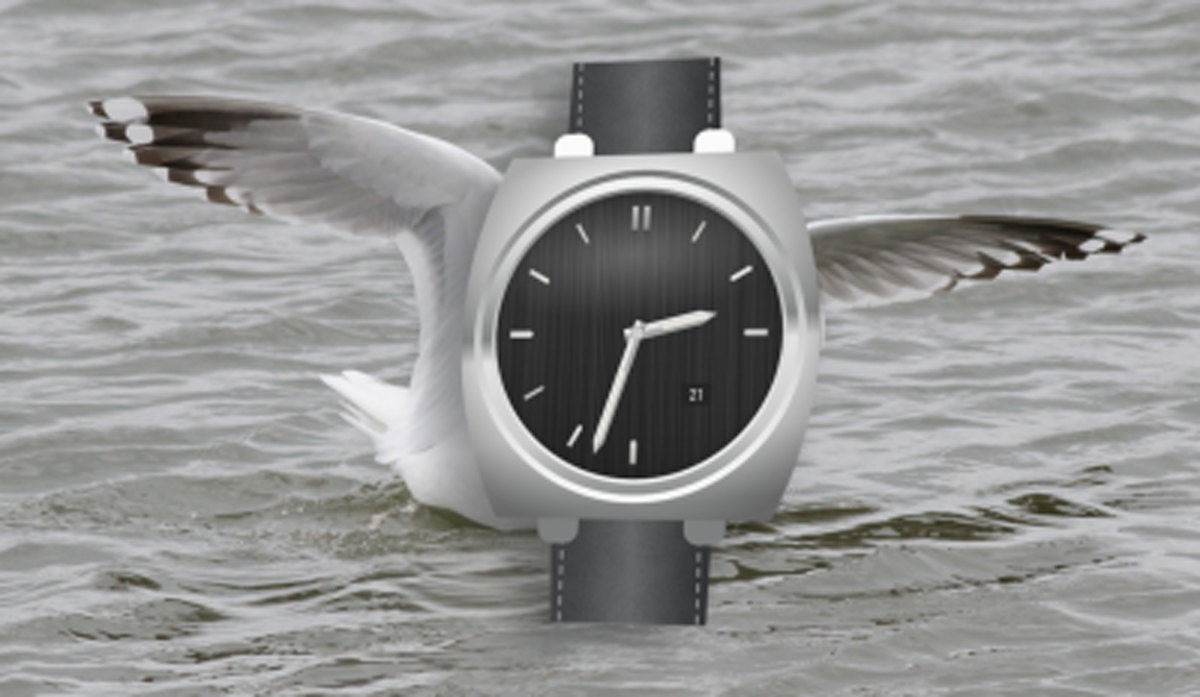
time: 2:33
